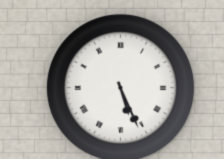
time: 5:26
